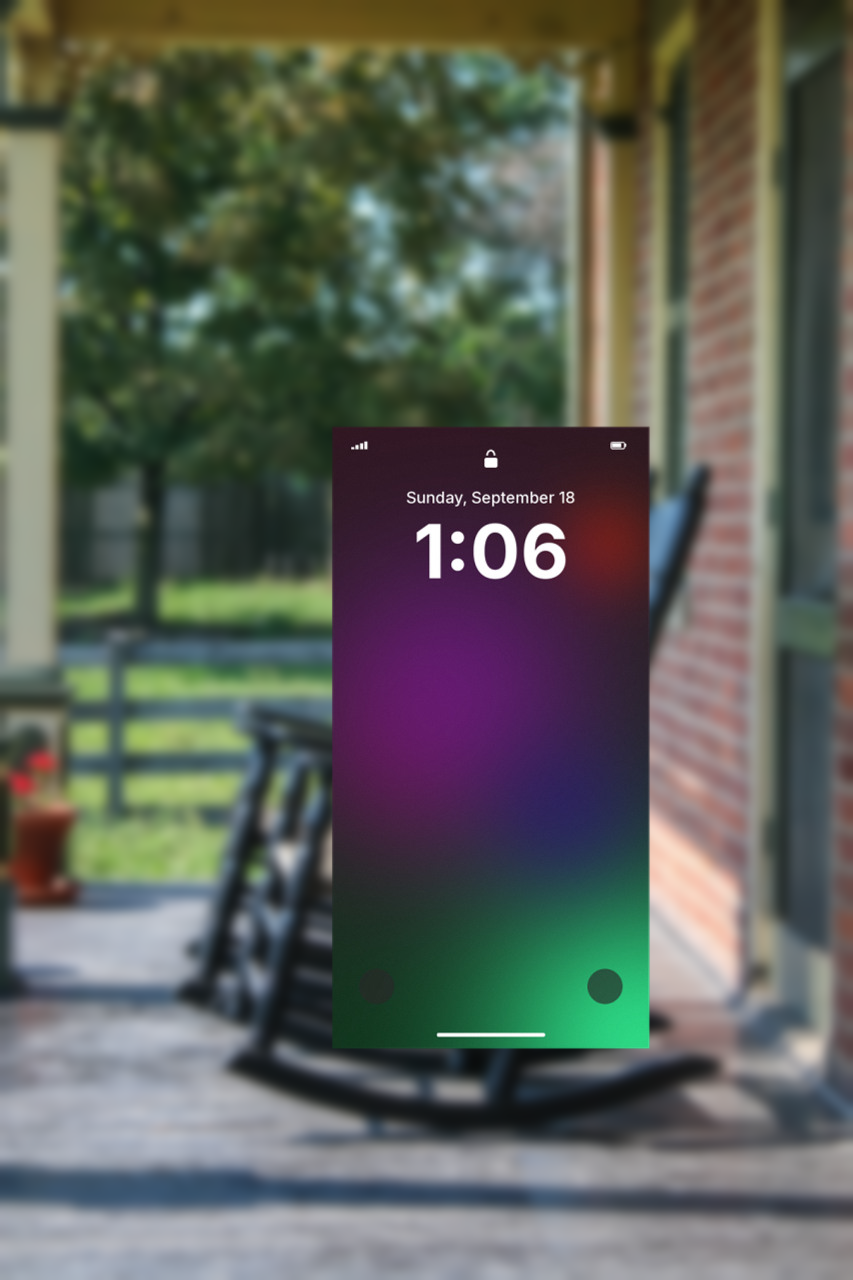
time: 1:06
